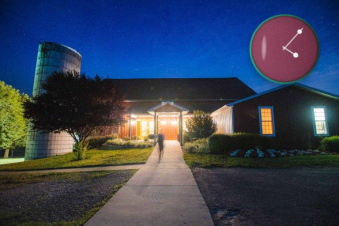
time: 4:07
